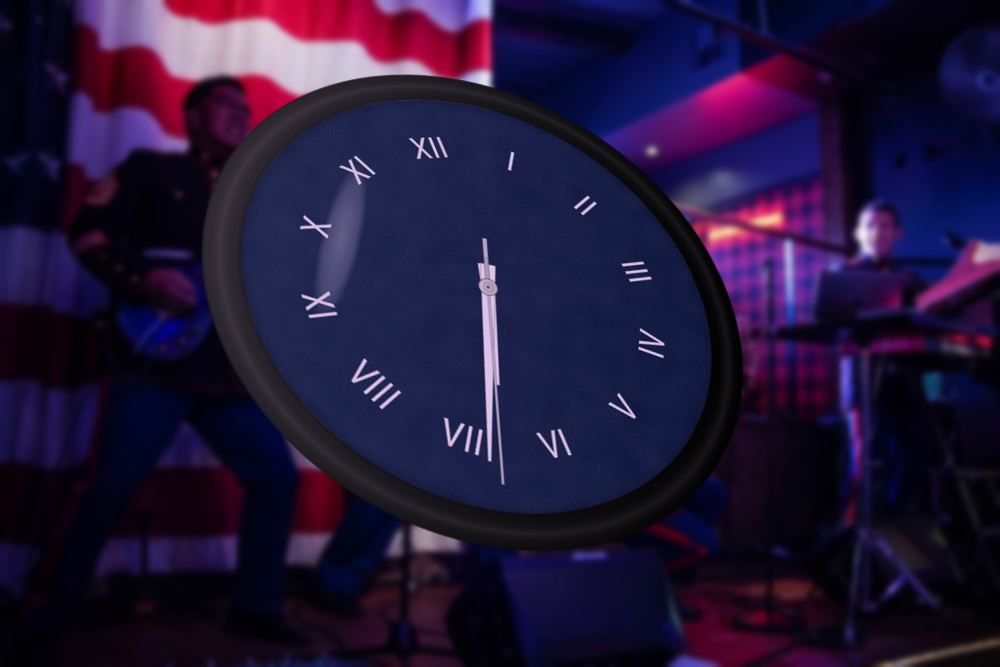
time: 6:33:33
